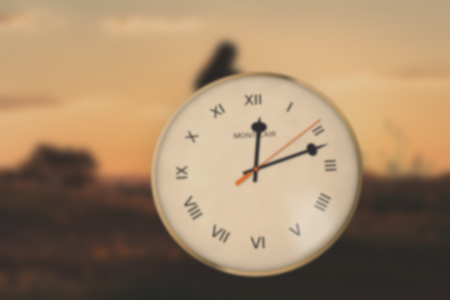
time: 12:12:09
